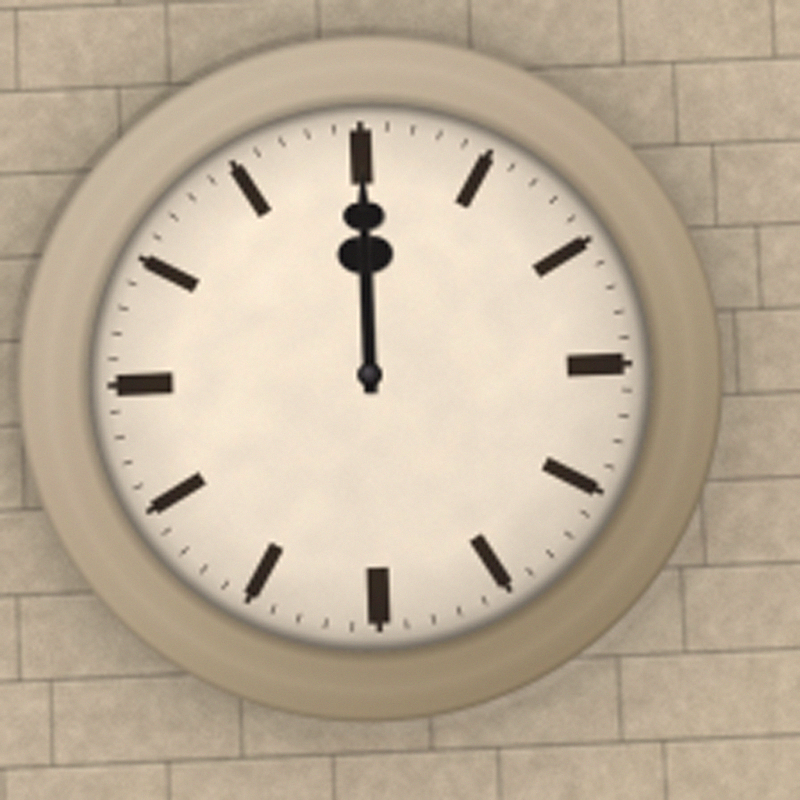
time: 12:00
